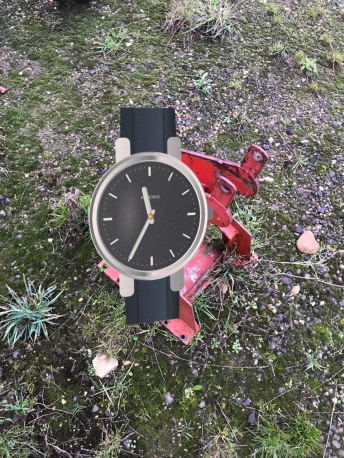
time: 11:35
